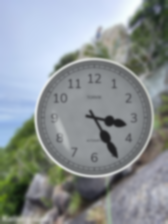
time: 3:25
